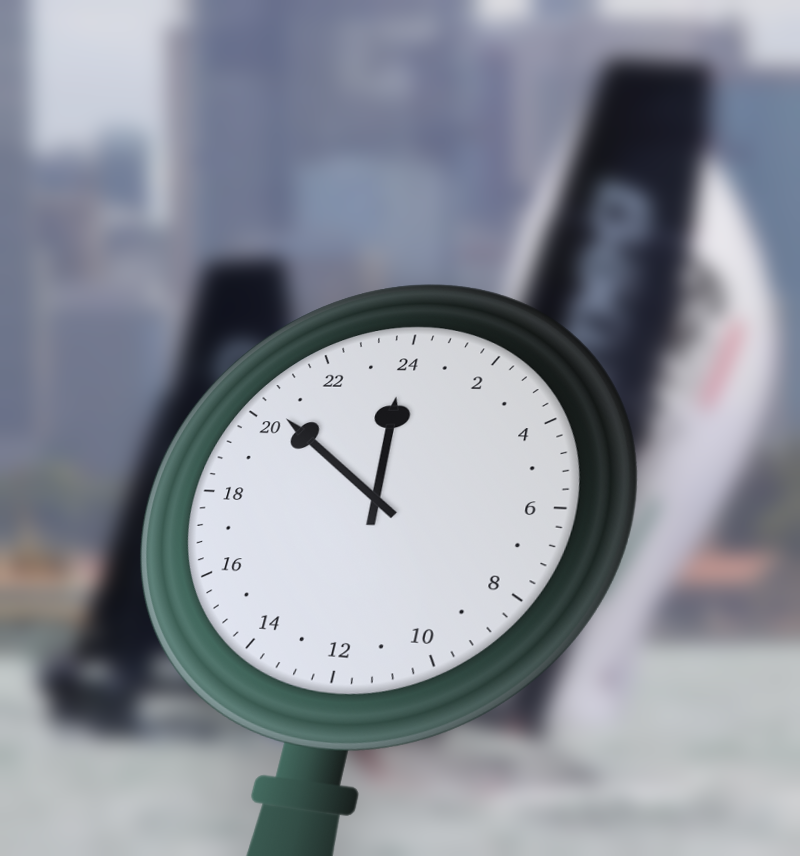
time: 23:51
